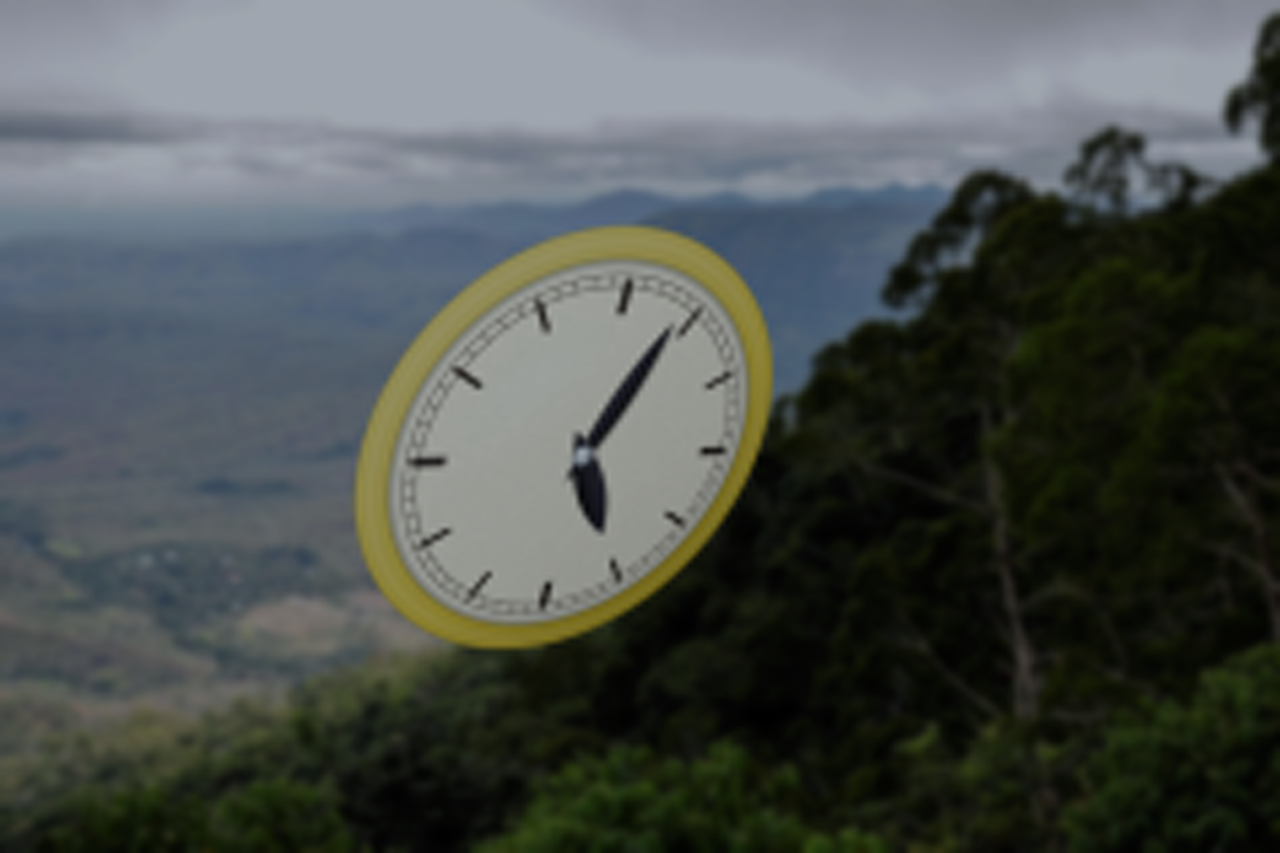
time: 5:04
